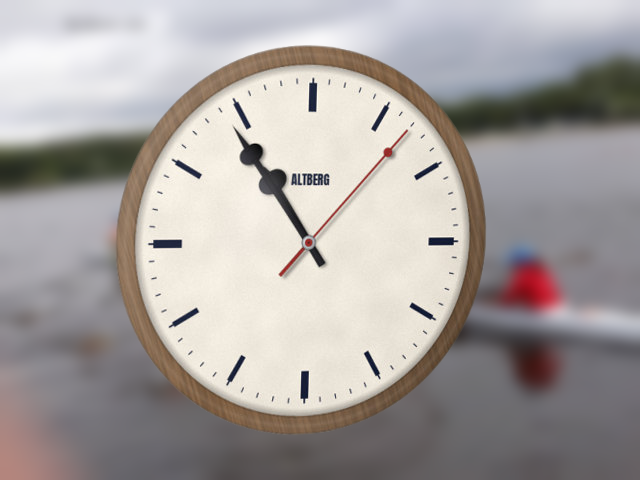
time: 10:54:07
